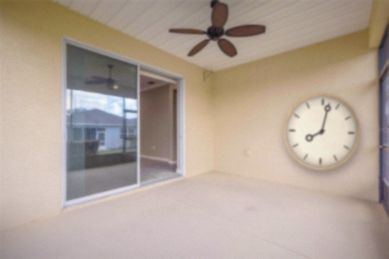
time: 8:02
